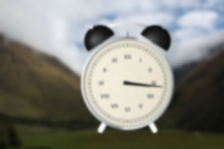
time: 3:16
